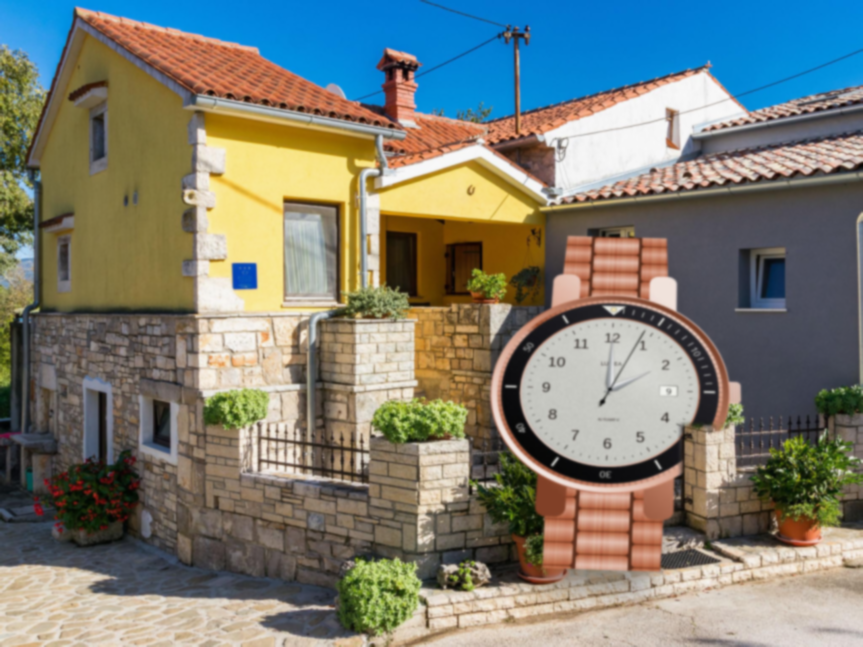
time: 2:00:04
